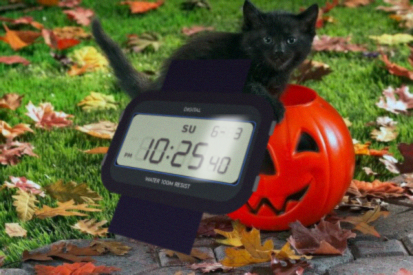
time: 10:25:40
